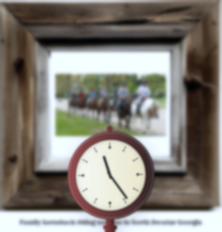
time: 11:24
